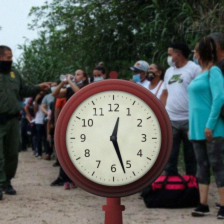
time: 12:27
